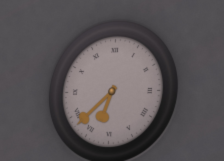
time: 6:38
